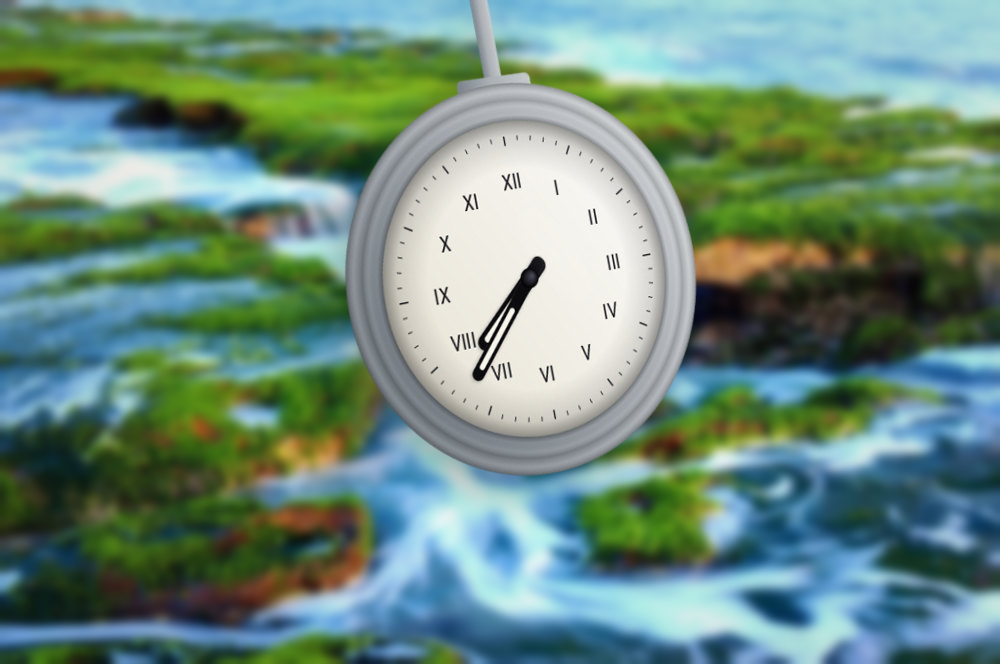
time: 7:37
